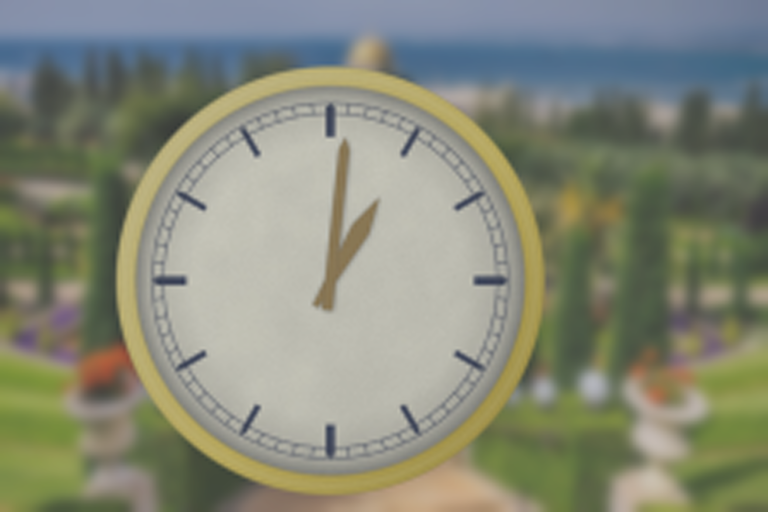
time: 1:01
